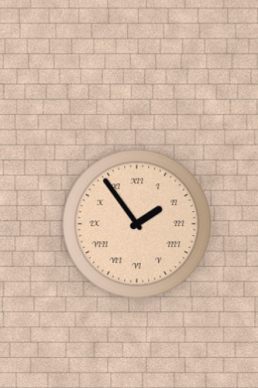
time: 1:54
